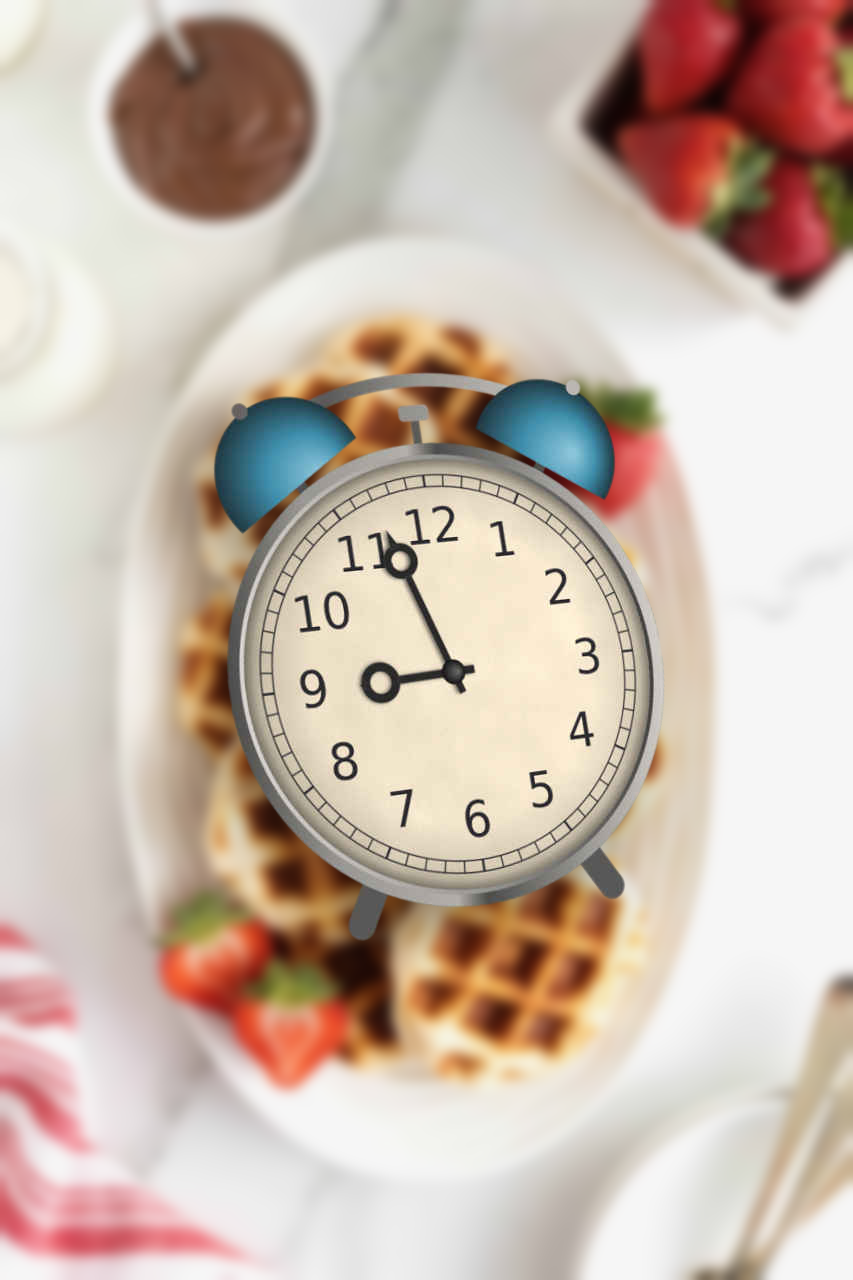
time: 8:57
